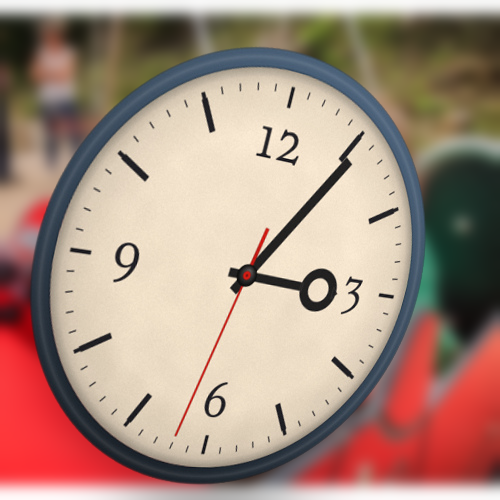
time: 3:05:32
